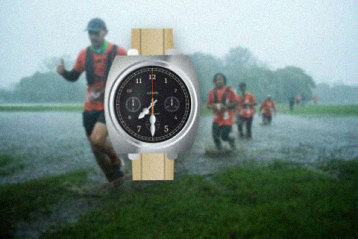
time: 7:30
